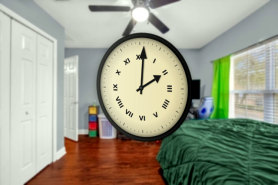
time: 2:01
